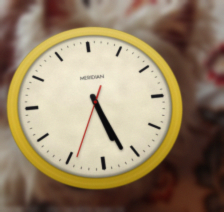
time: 5:26:34
